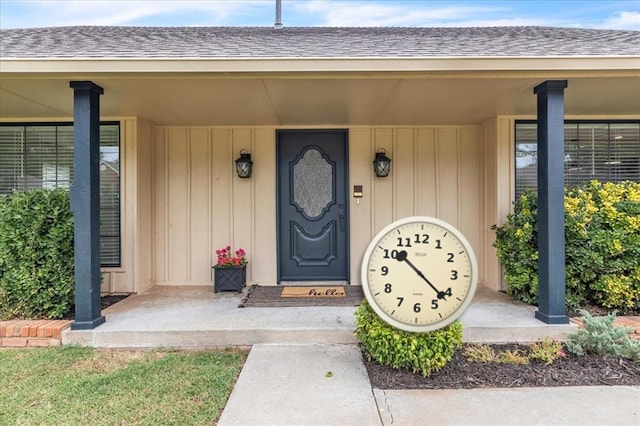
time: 10:22
